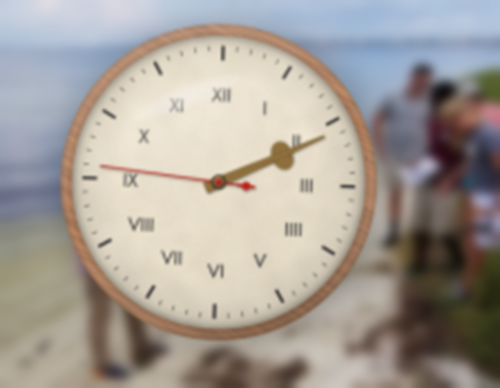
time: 2:10:46
